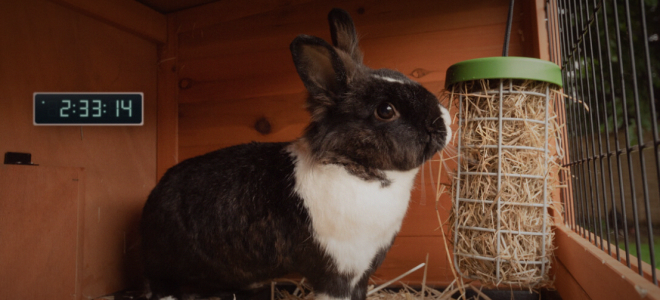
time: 2:33:14
